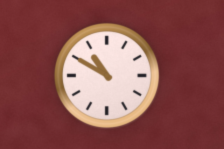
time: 10:50
